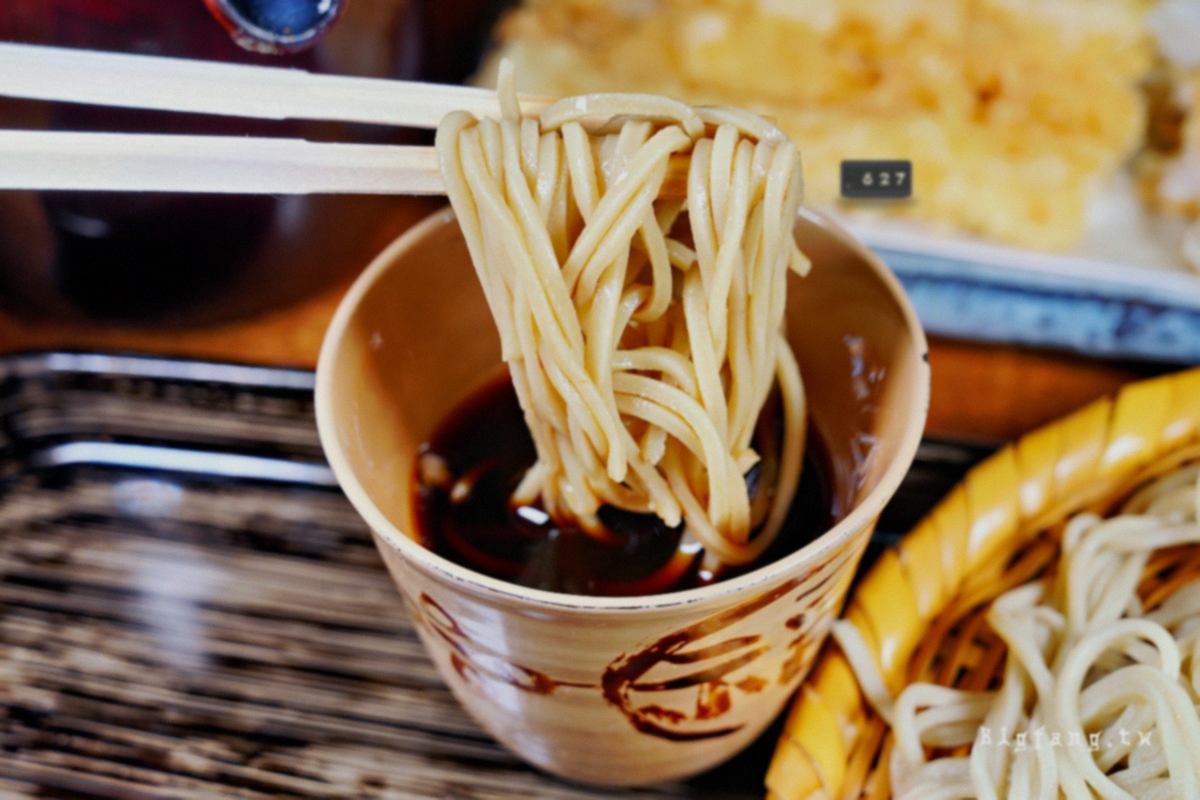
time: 6:27
